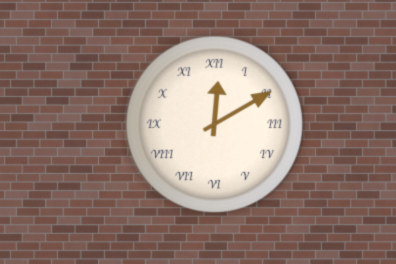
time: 12:10
